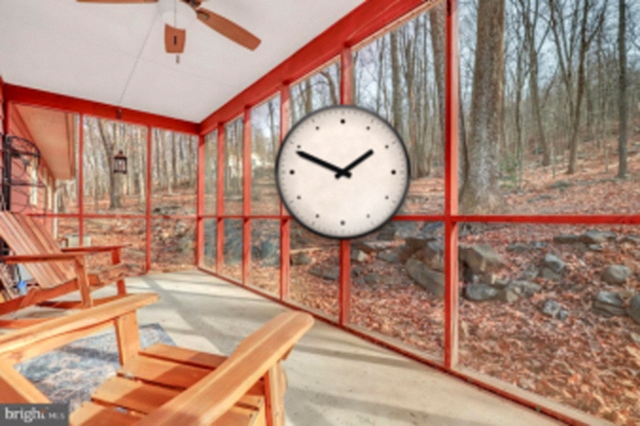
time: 1:49
